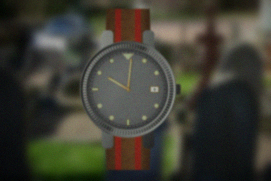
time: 10:01
